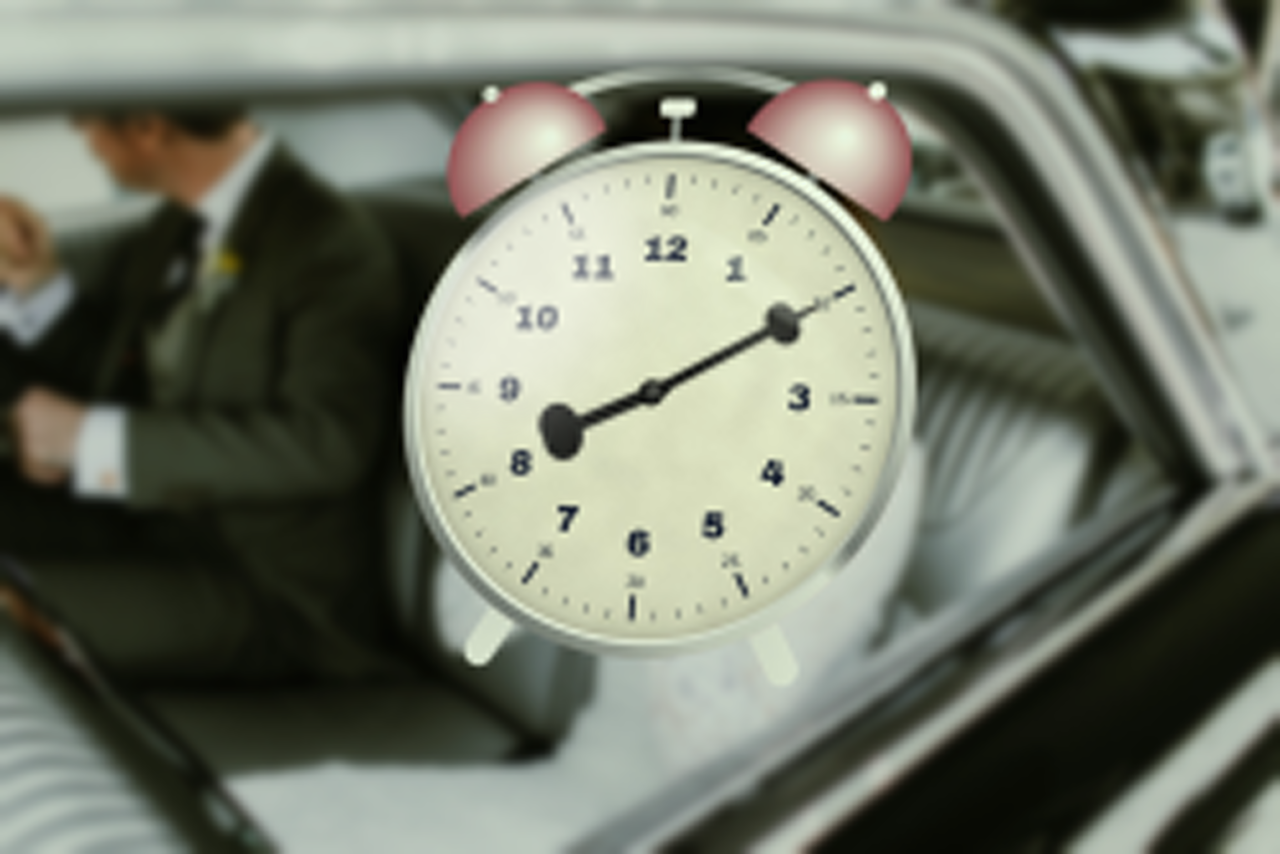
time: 8:10
